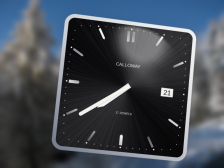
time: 7:39
